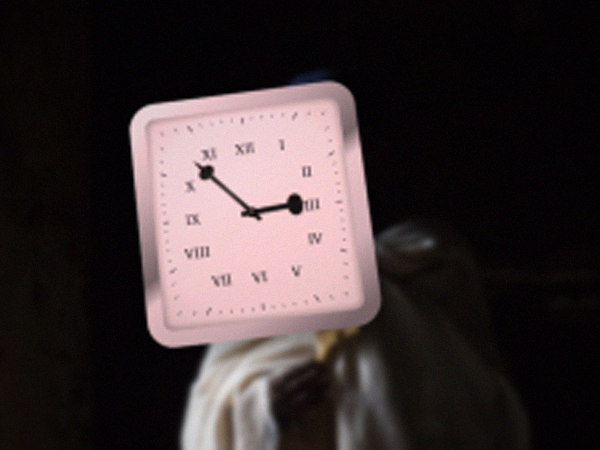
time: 2:53
